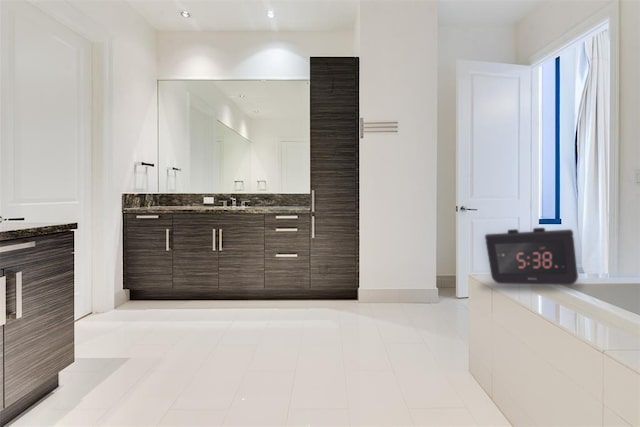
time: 5:38
